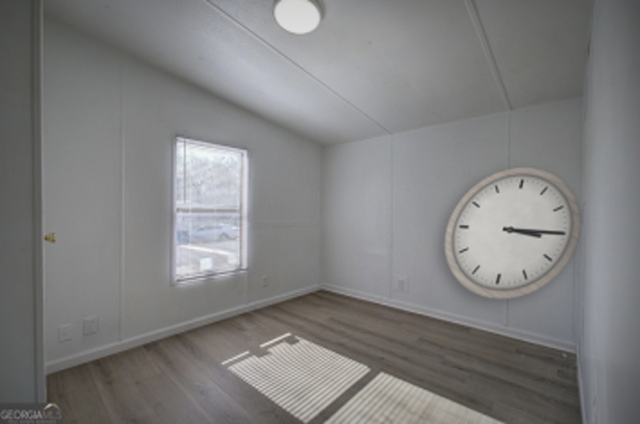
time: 3:15
